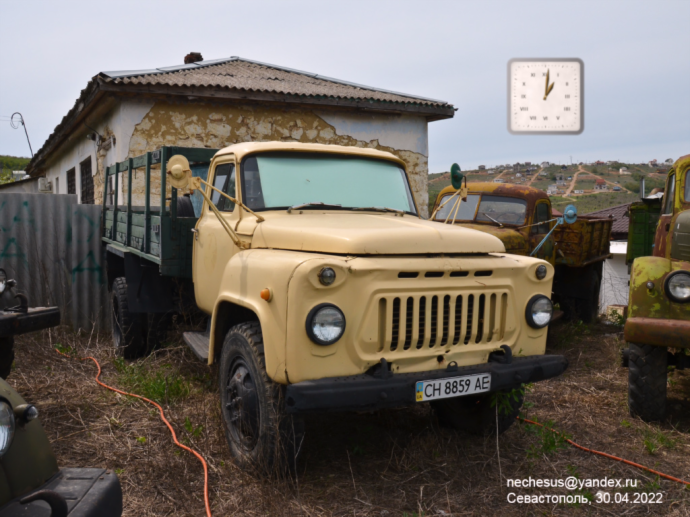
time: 1:01
